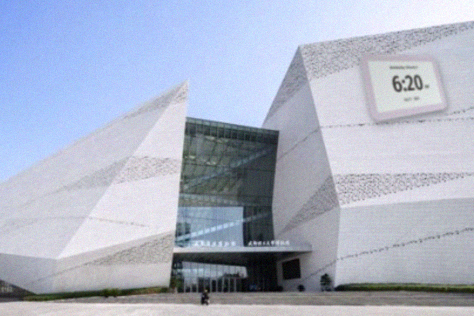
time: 6:20
